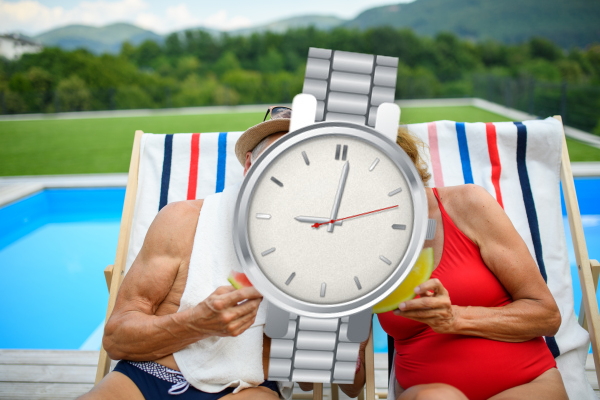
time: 9:01:12
